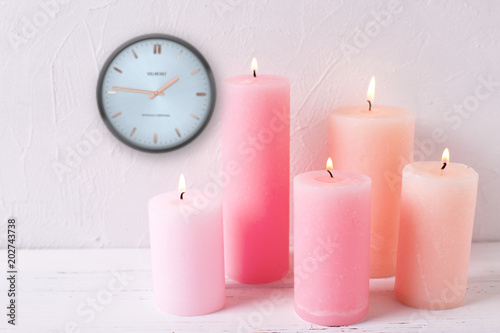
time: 1:46
